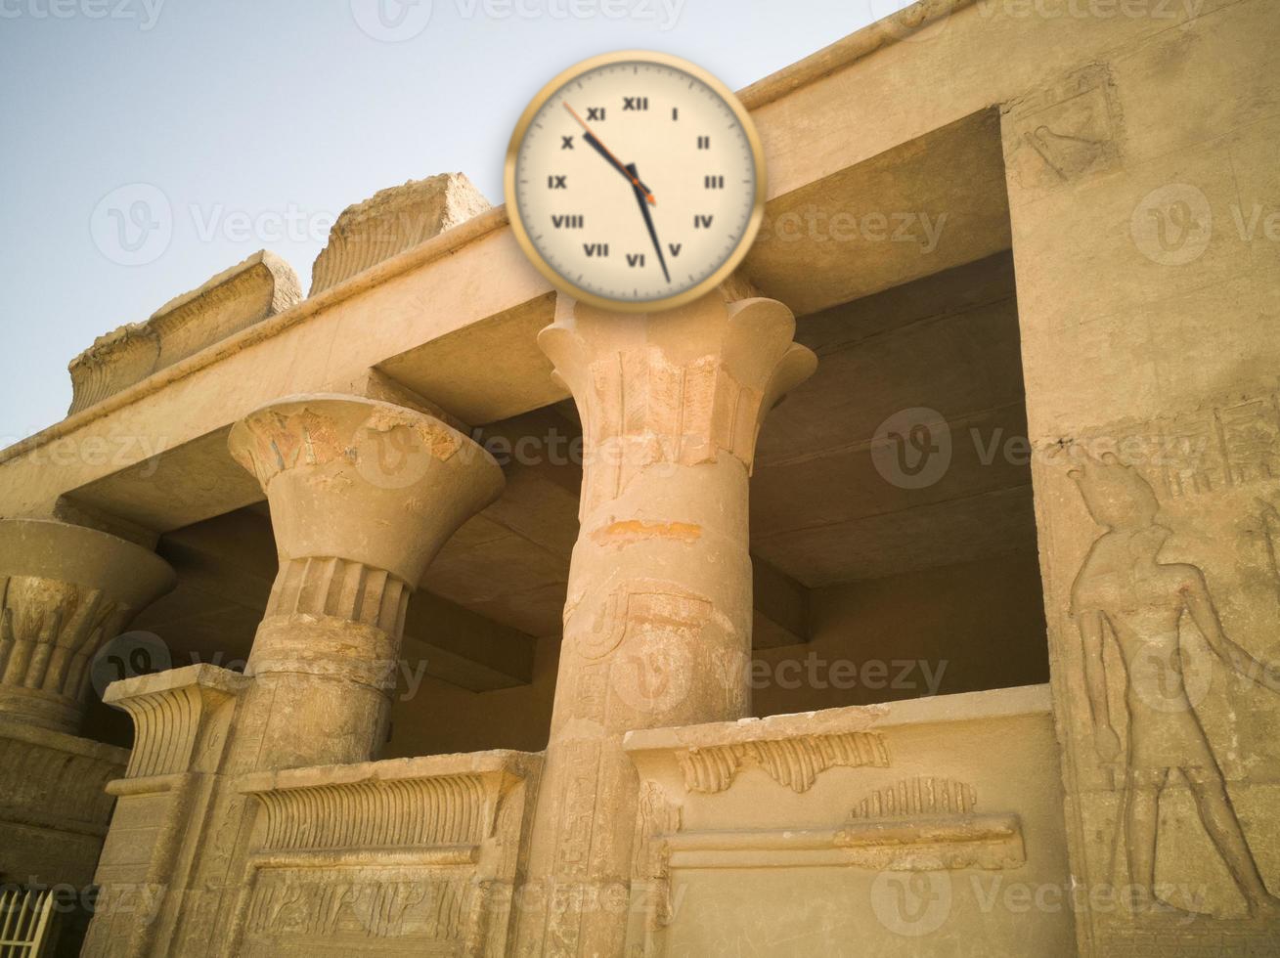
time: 10:26:53
